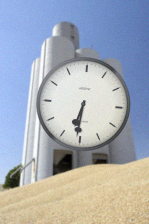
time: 6:31
